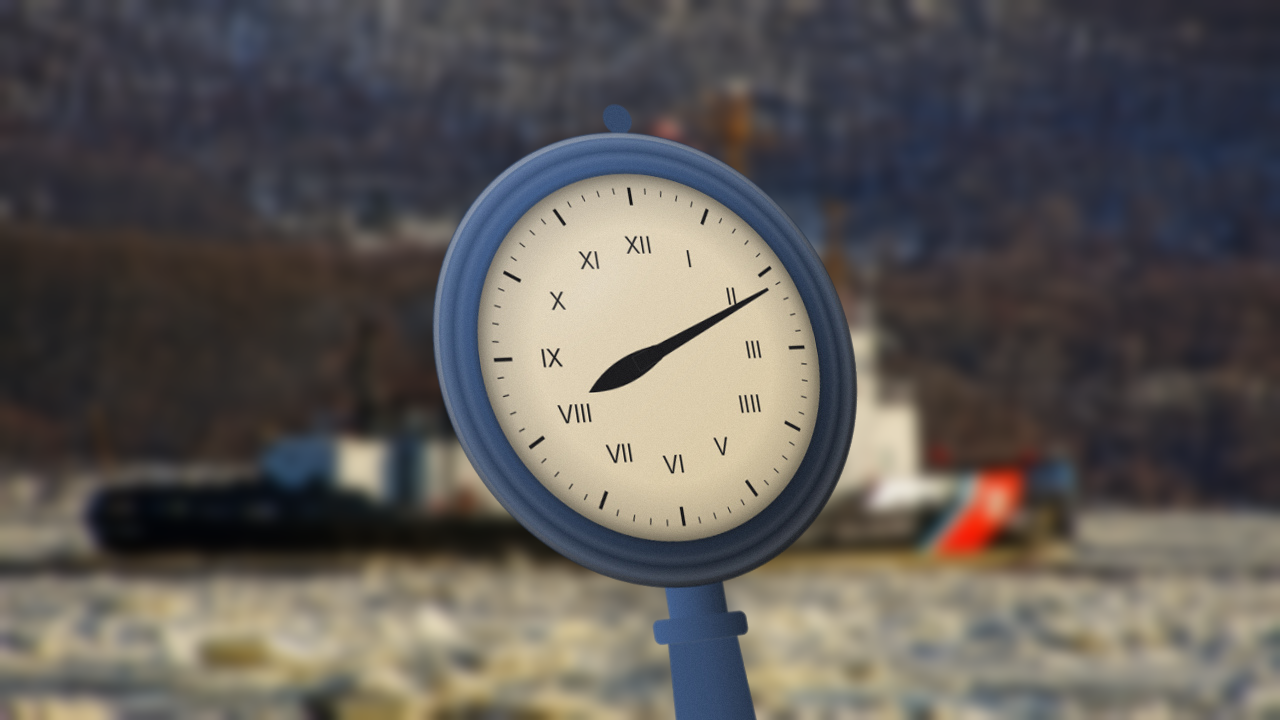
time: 8:11
